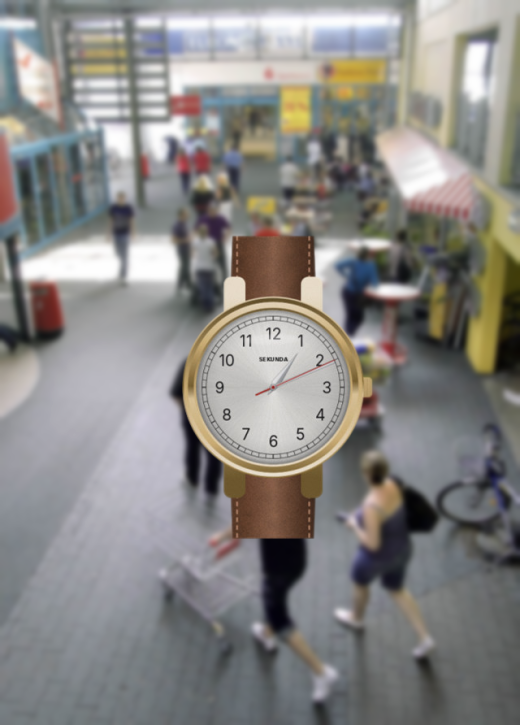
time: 1:11:11
